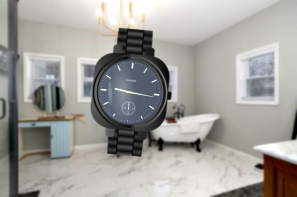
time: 9:16
